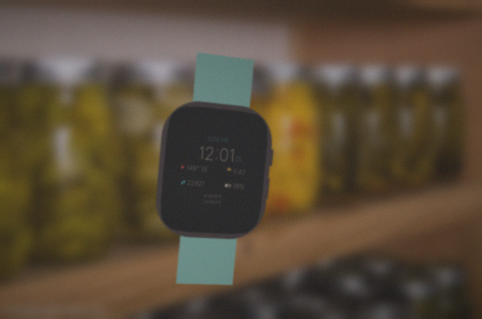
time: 12:01
